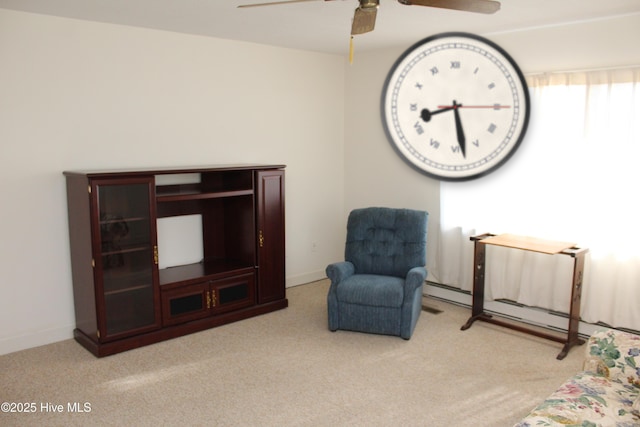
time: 8:28:15
